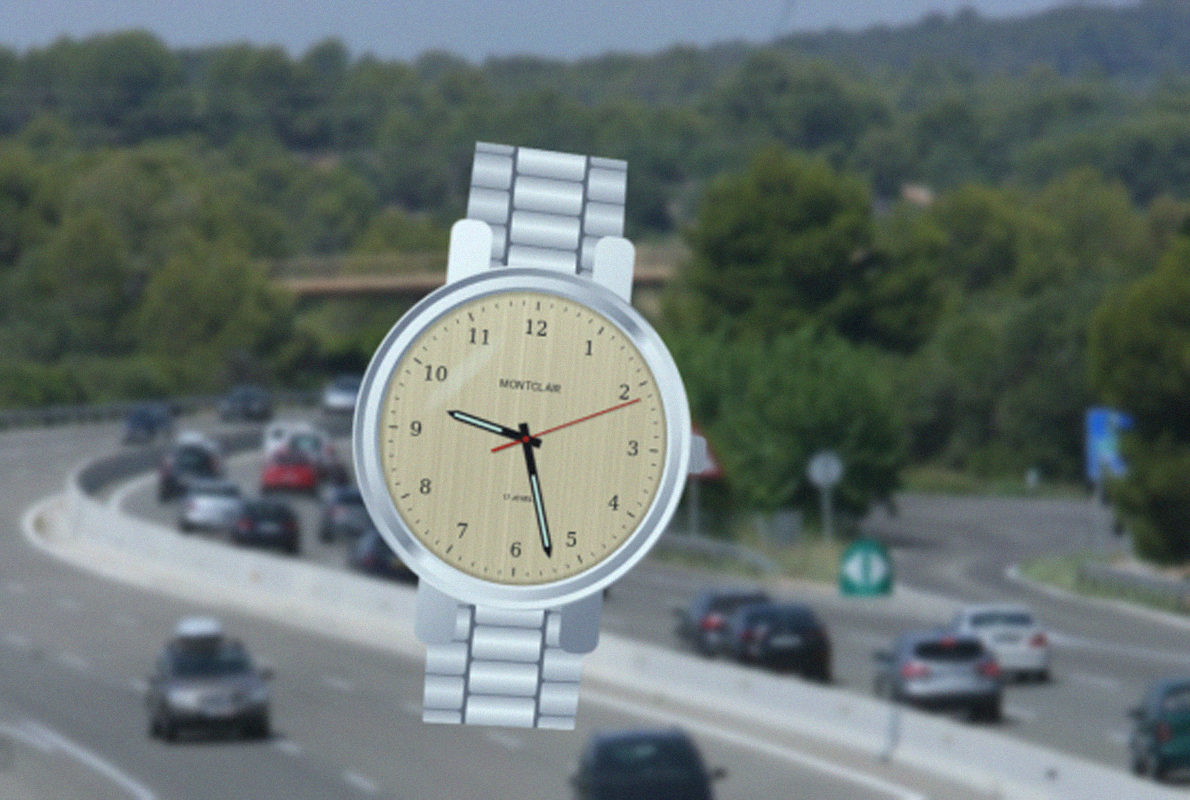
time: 9:27:11
